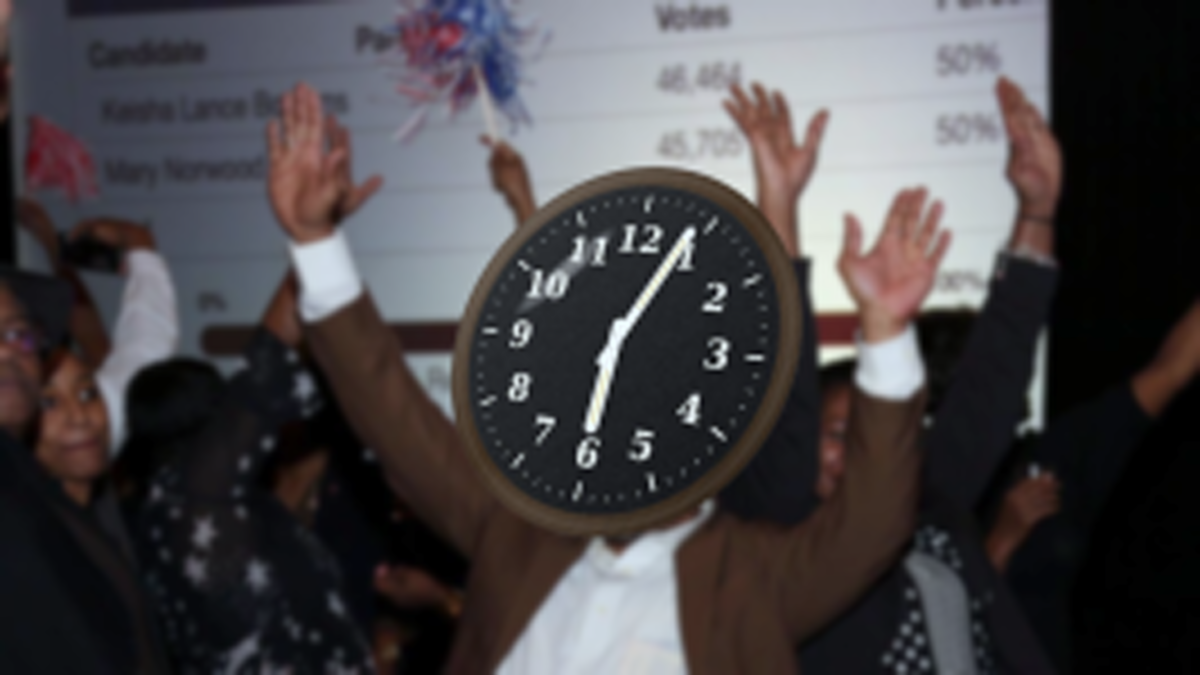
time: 6:04
